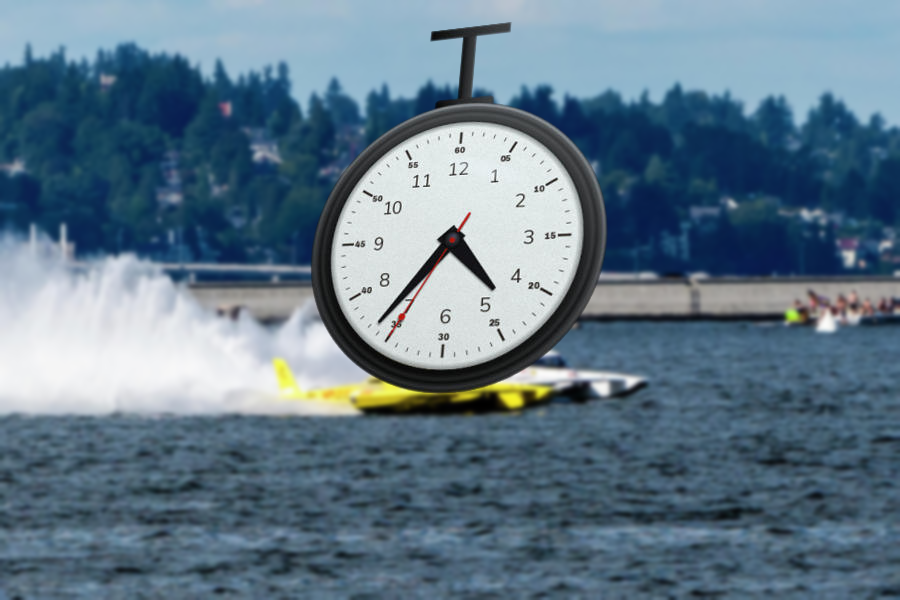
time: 4:36:35
